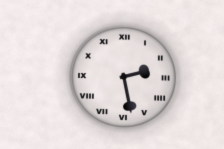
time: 2:28
